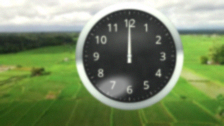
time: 12:00
